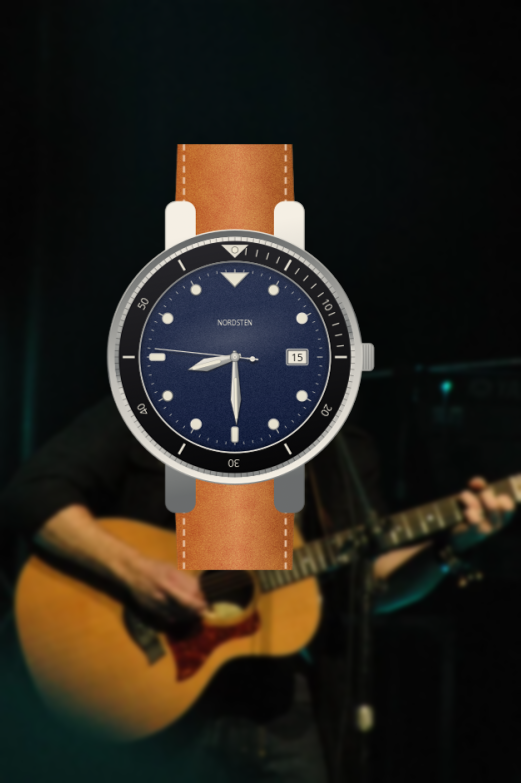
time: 8:29:46
